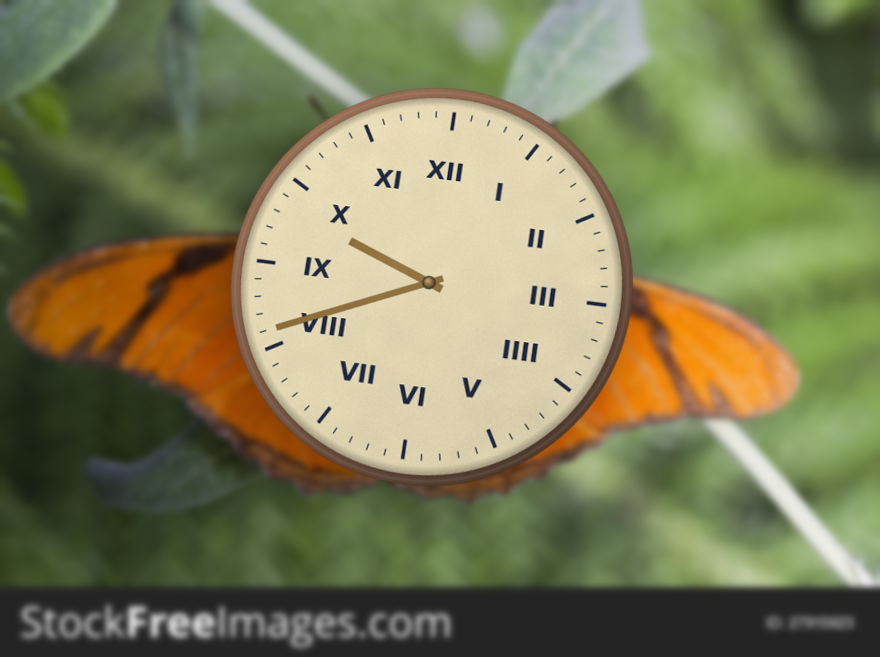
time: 9:41
